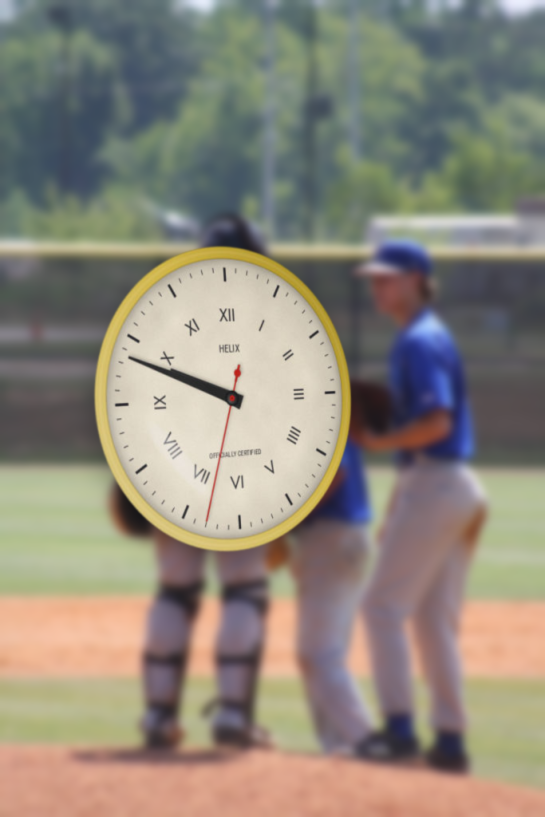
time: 9:48:33
